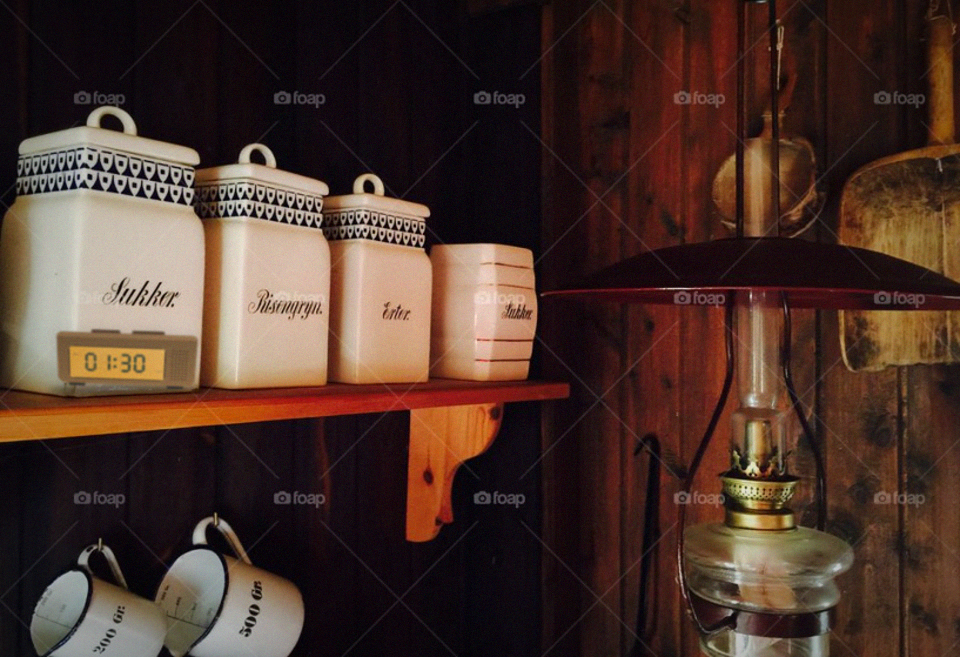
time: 1:30
